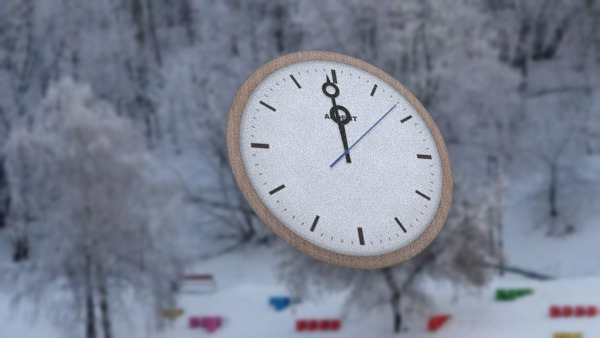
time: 11:59:08
